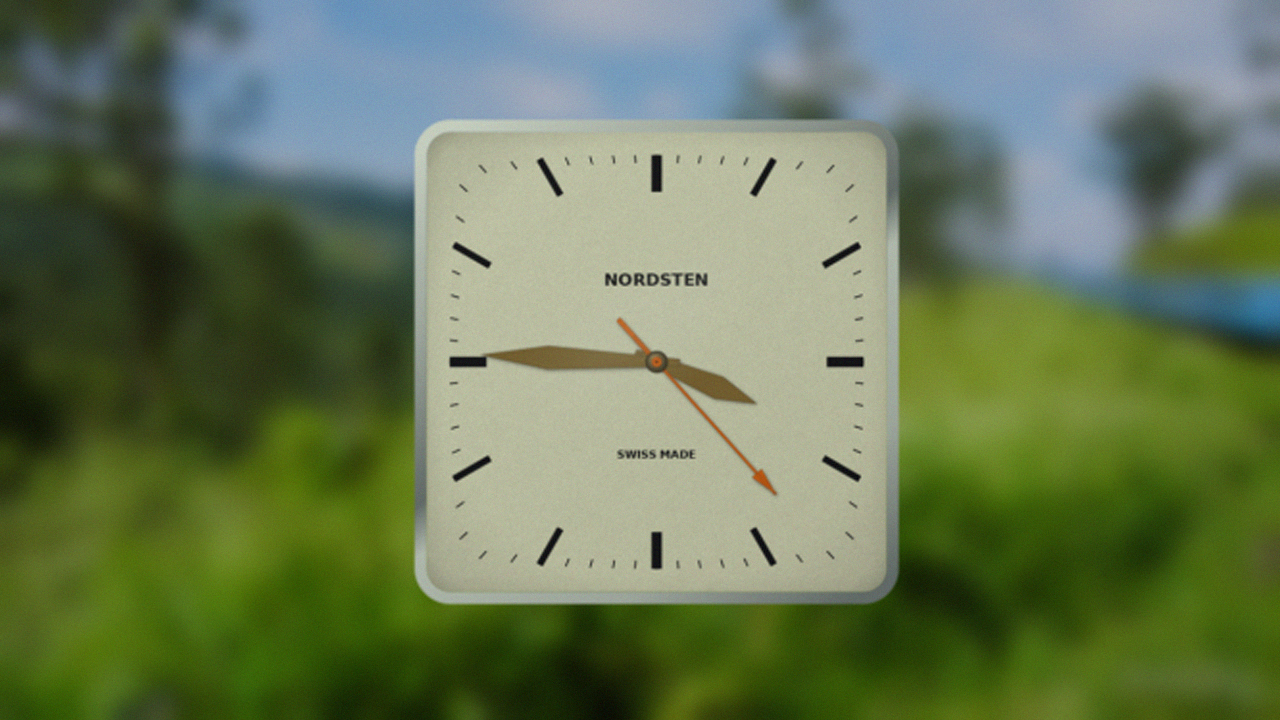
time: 3:45:23
